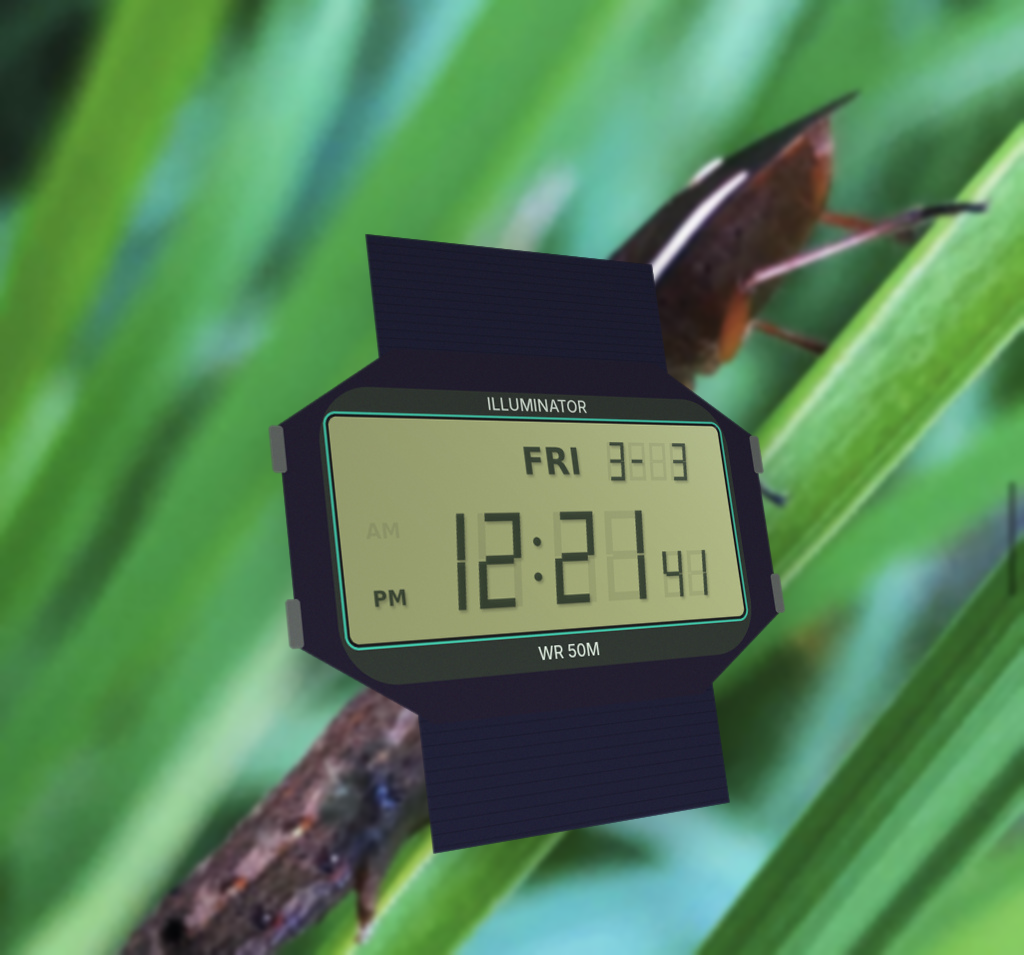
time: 12:21:41
